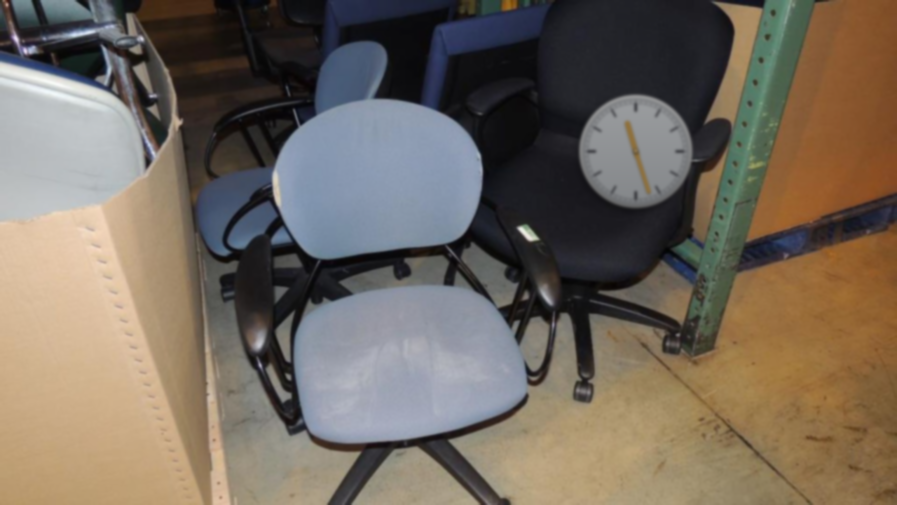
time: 11:27
